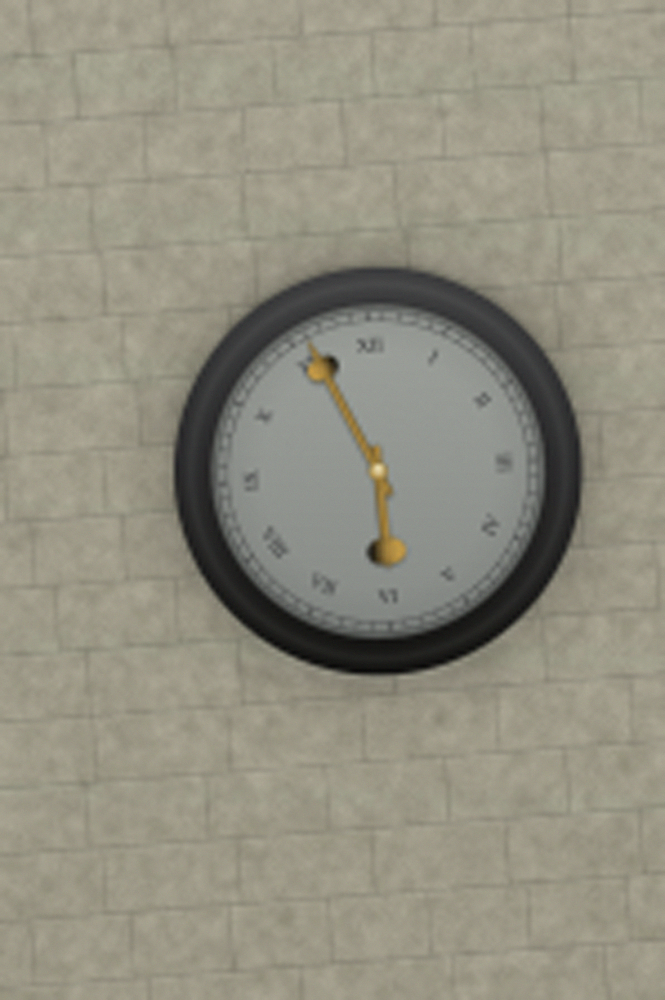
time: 5:56
